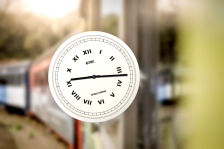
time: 9:17
